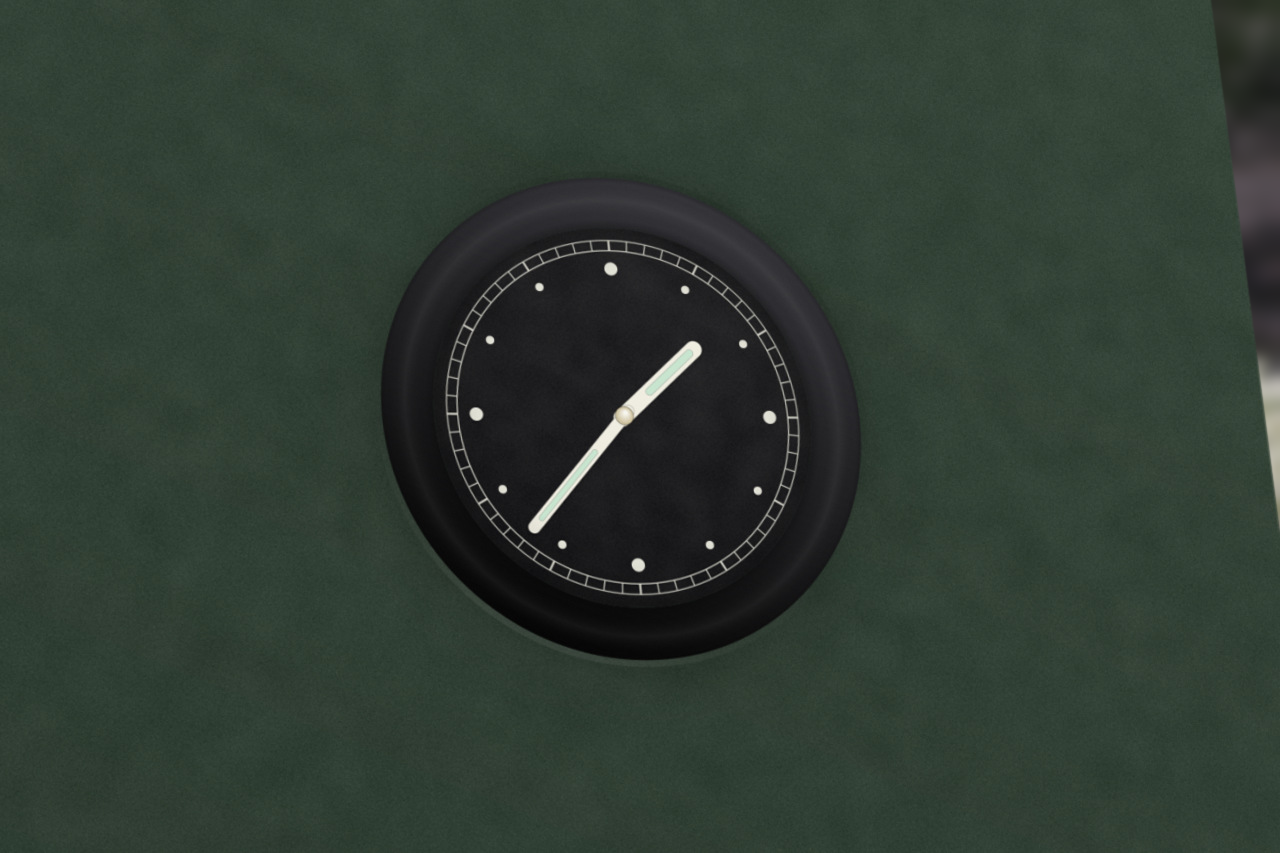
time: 1:37
